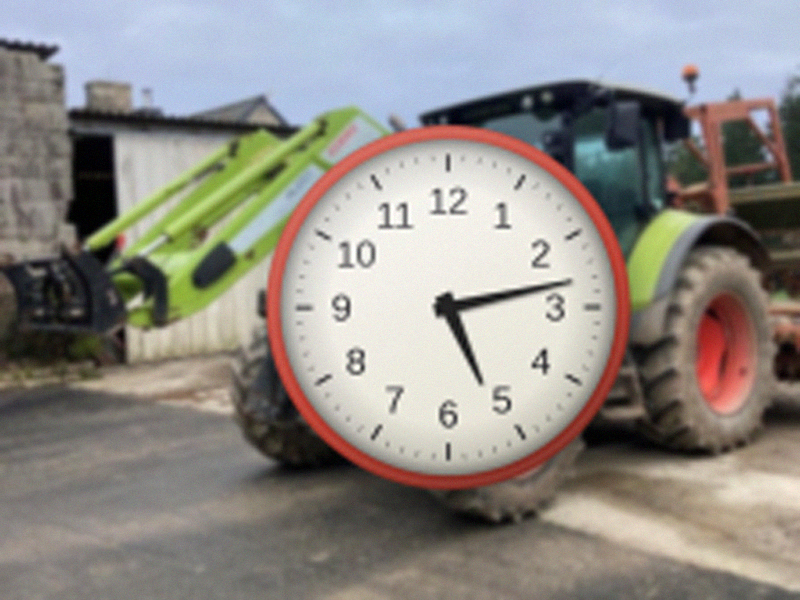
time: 5:13
